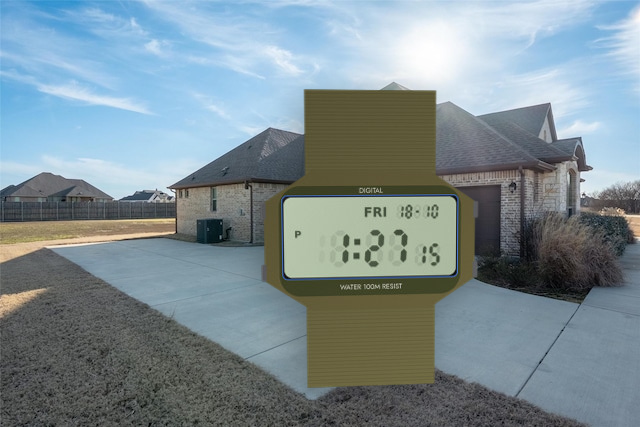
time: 1:27:15
